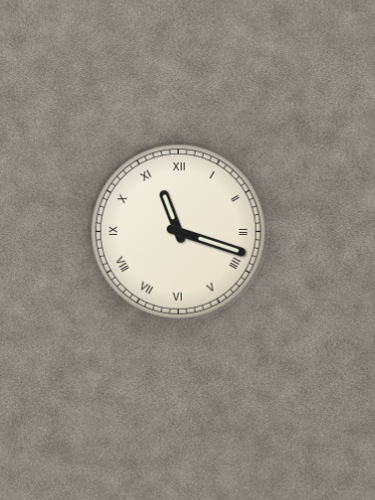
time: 11:18
